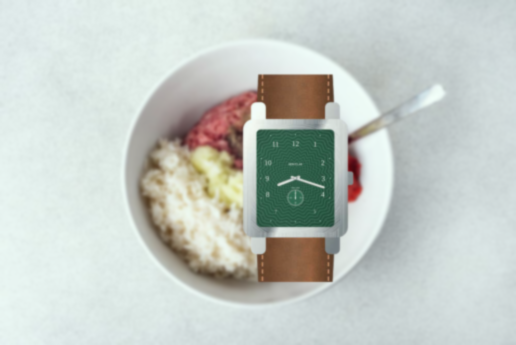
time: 8:18
